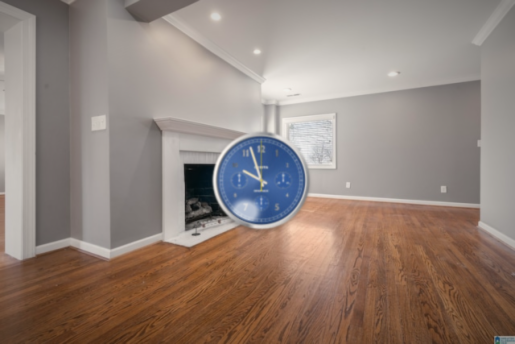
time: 9:57
